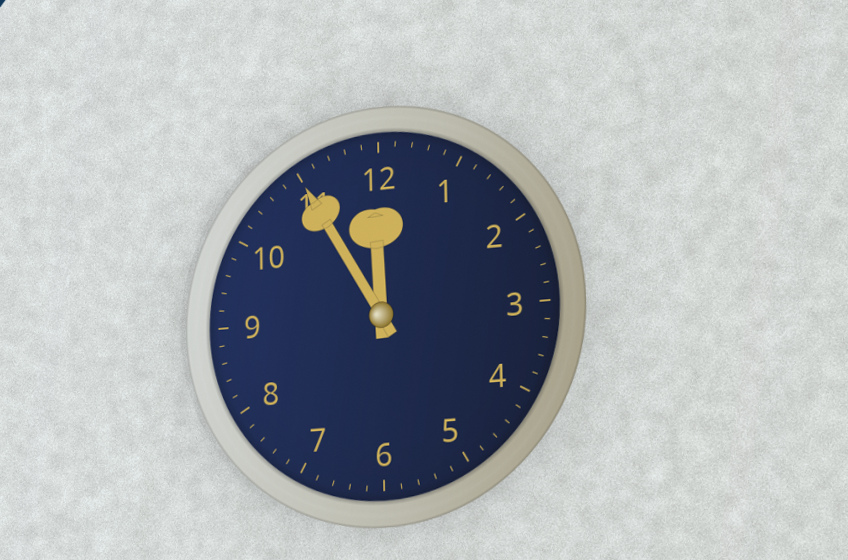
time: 11:55
